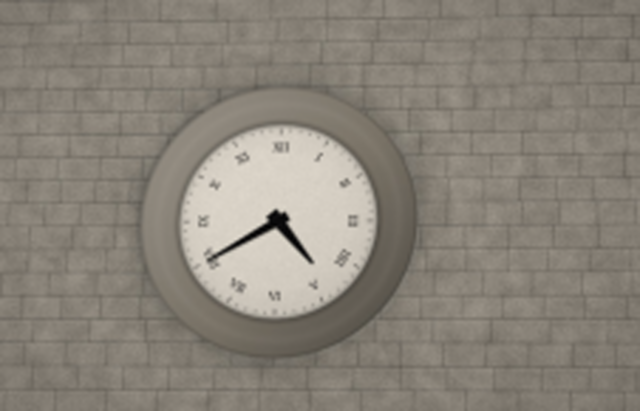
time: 4:40
